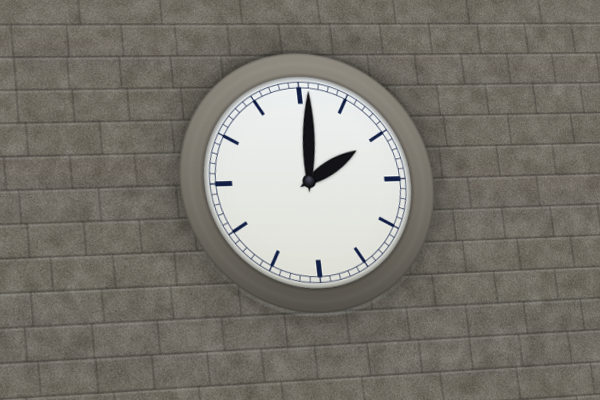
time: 2:01
